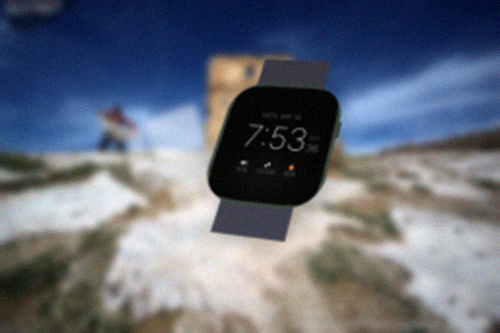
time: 7:53
